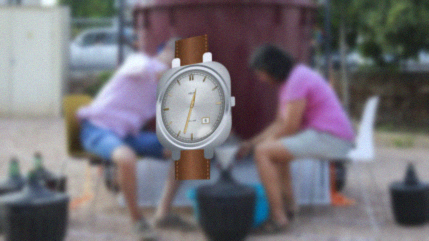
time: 12:33
